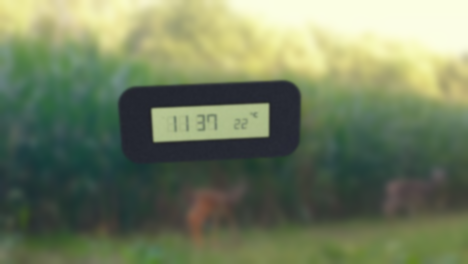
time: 11:37
